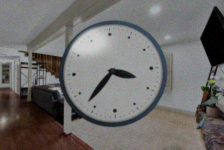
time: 3:37
